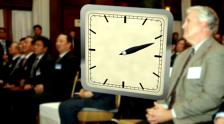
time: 2:11
